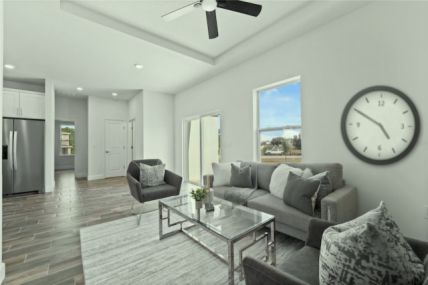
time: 4:50
